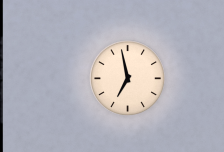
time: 6:58
